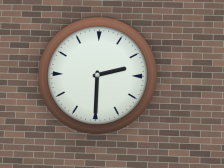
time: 2:30
